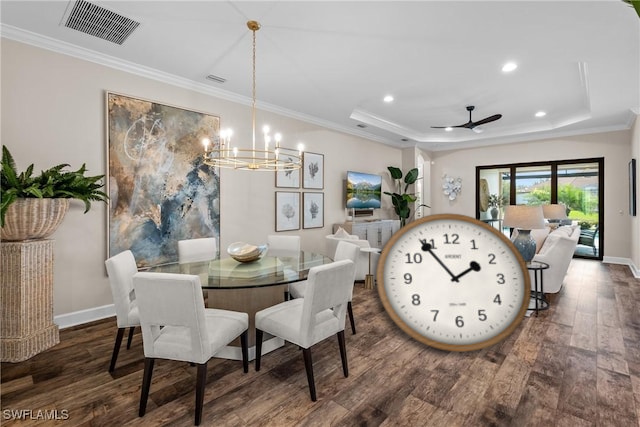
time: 1:54
